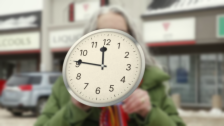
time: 11:46
